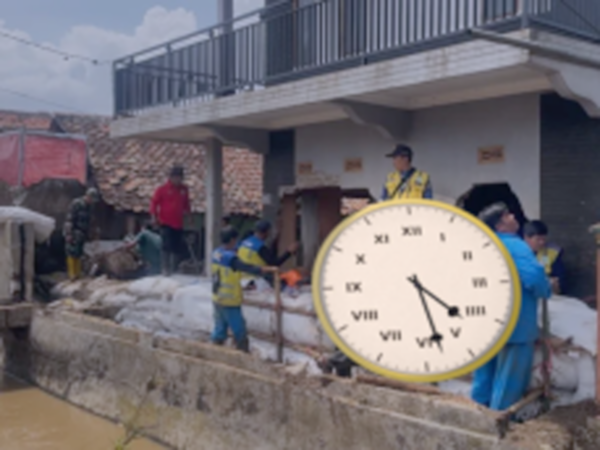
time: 4:28
